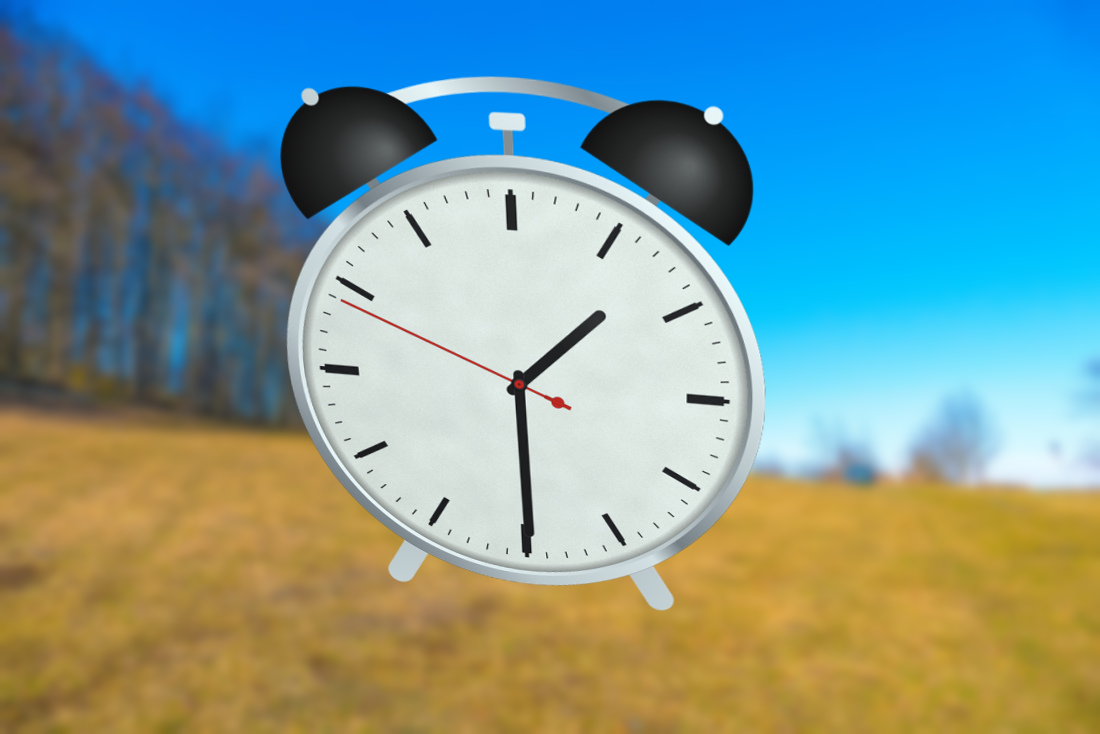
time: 1:29:49
